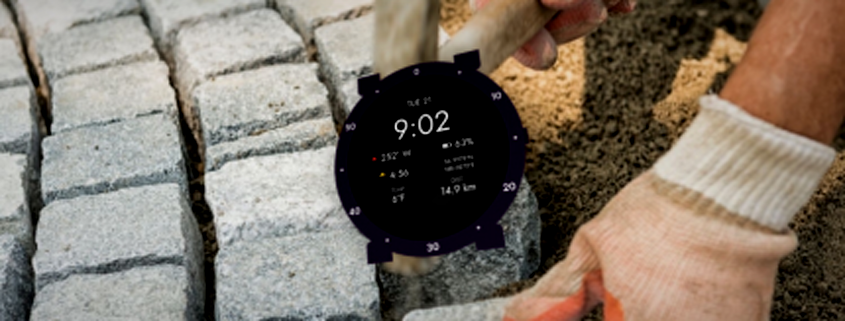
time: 9:02
